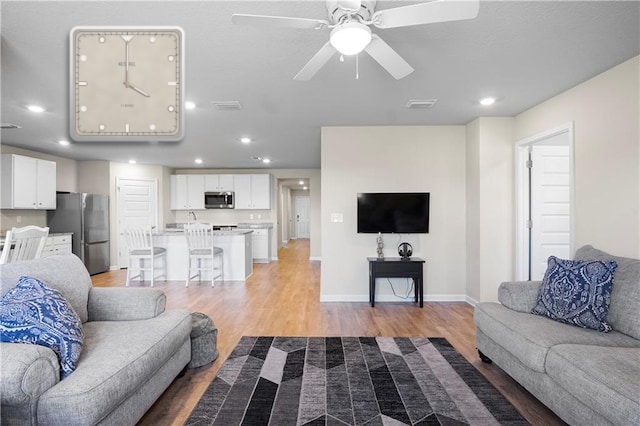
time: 4:00
